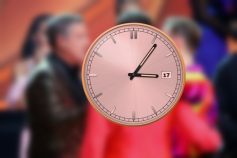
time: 3:06
